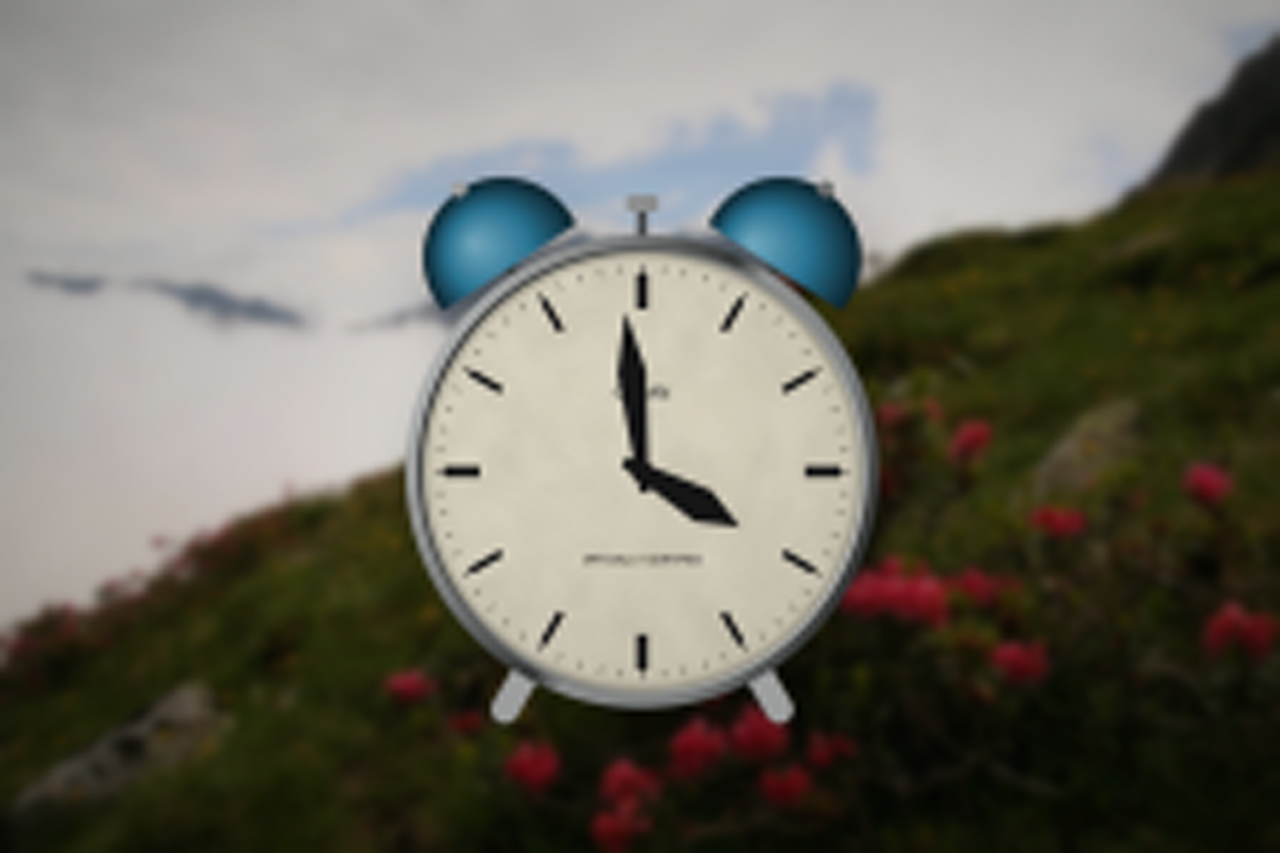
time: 3:59
